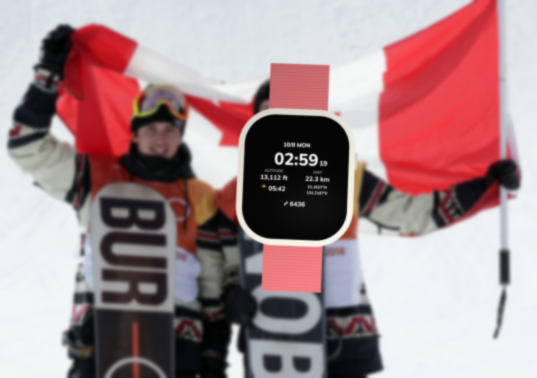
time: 2:59
